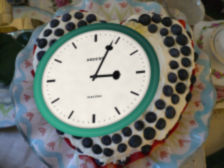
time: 3:04
